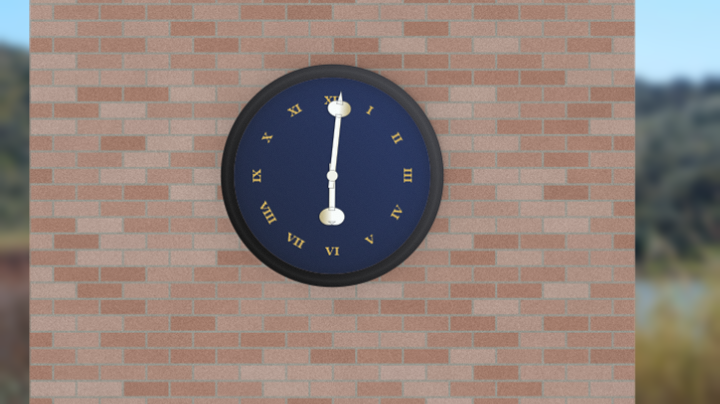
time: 6:01
